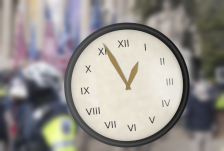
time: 12:56
